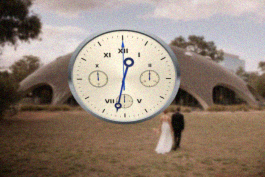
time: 12:32
